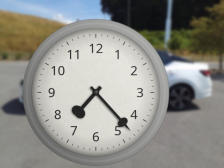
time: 7:23
